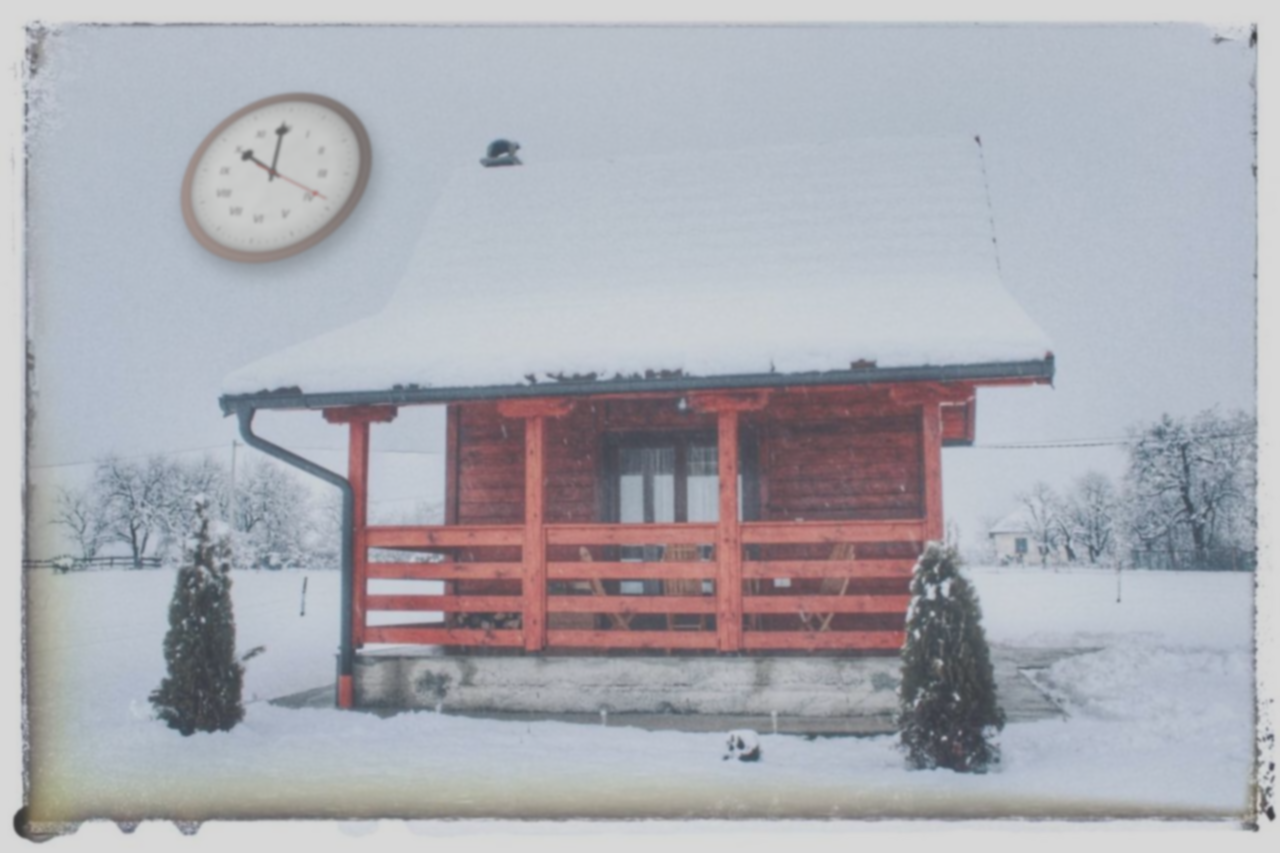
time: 9:59:19
